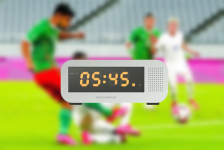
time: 5:45
